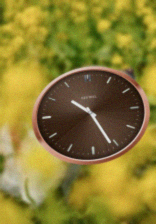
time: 10:26
